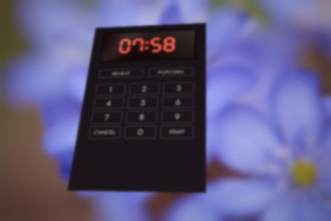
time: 7:58
